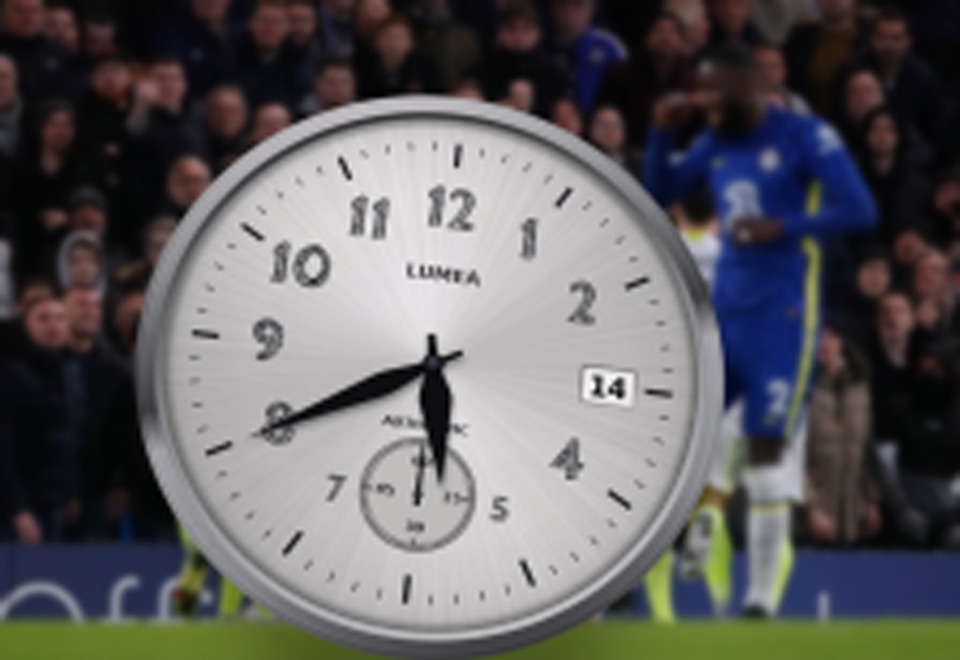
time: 5:40
